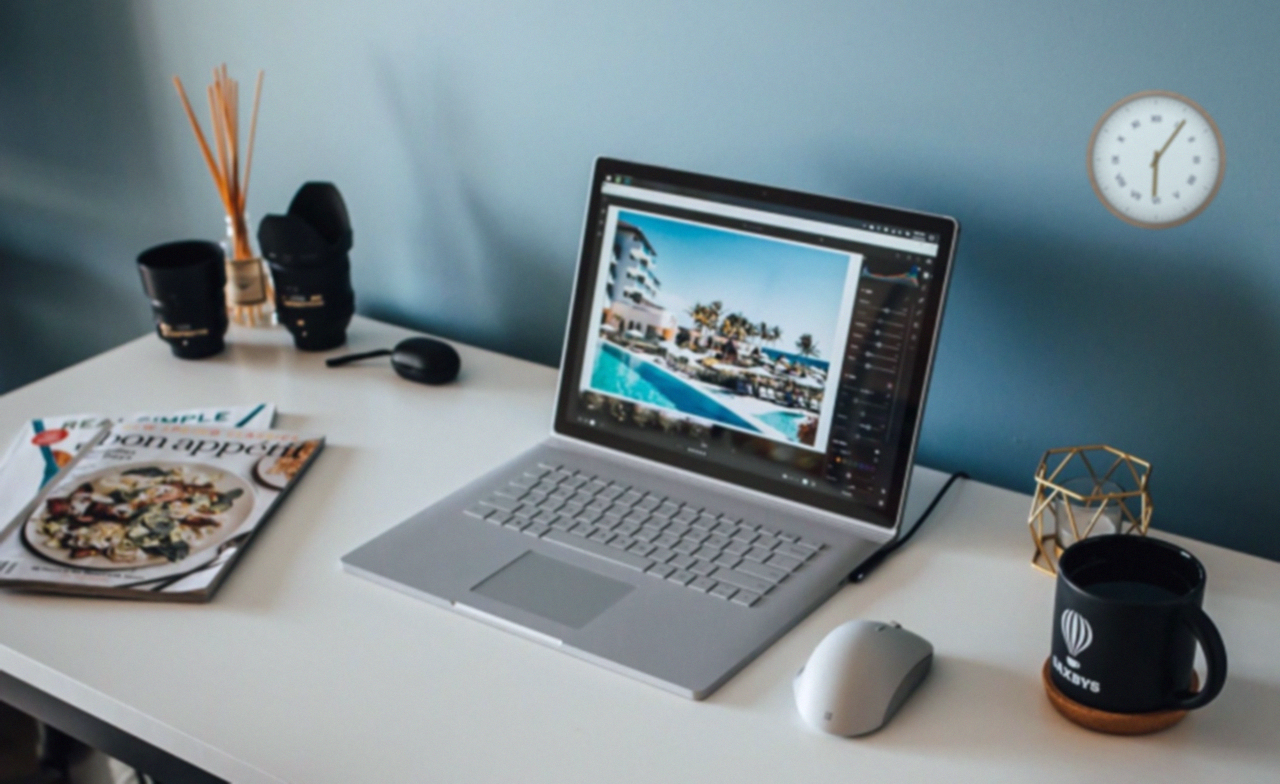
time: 6:06
